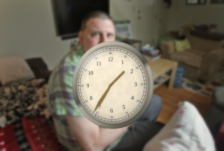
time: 1:36
